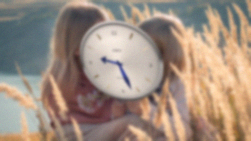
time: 9:27
